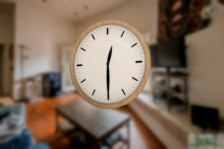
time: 12:30
